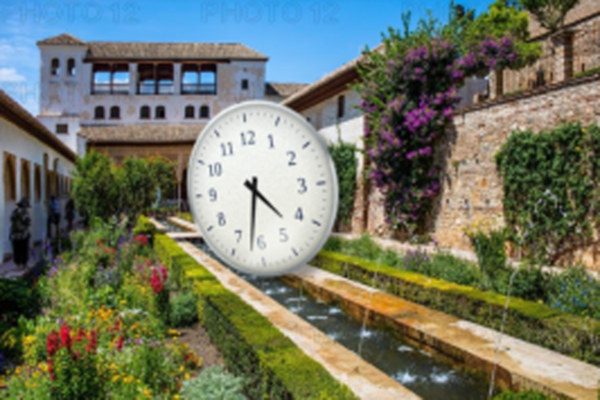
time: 4:32
